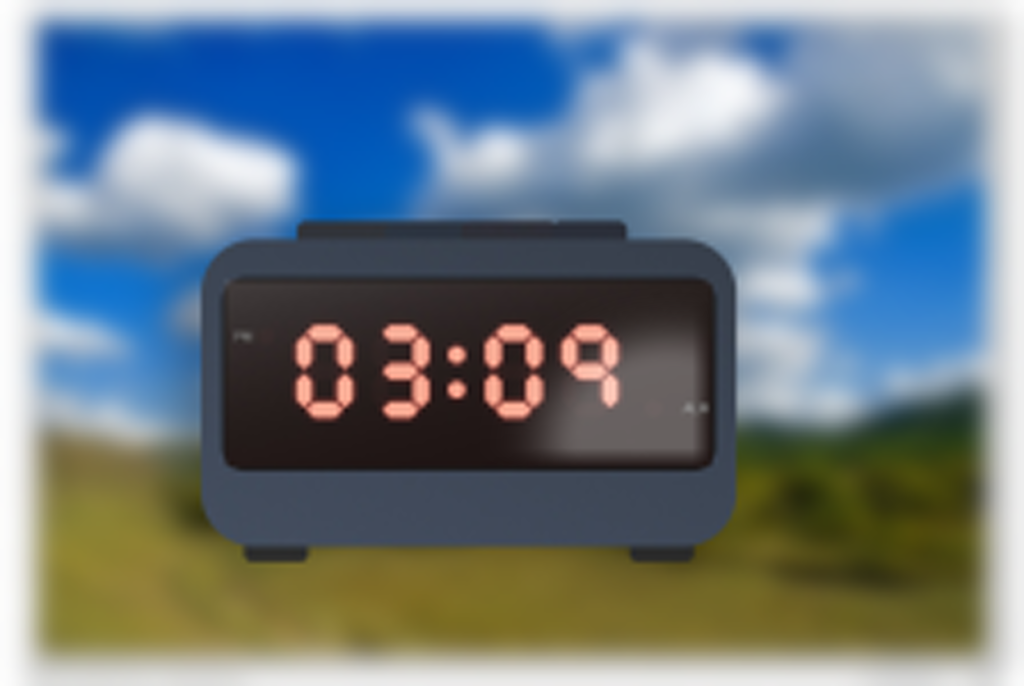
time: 3:09
